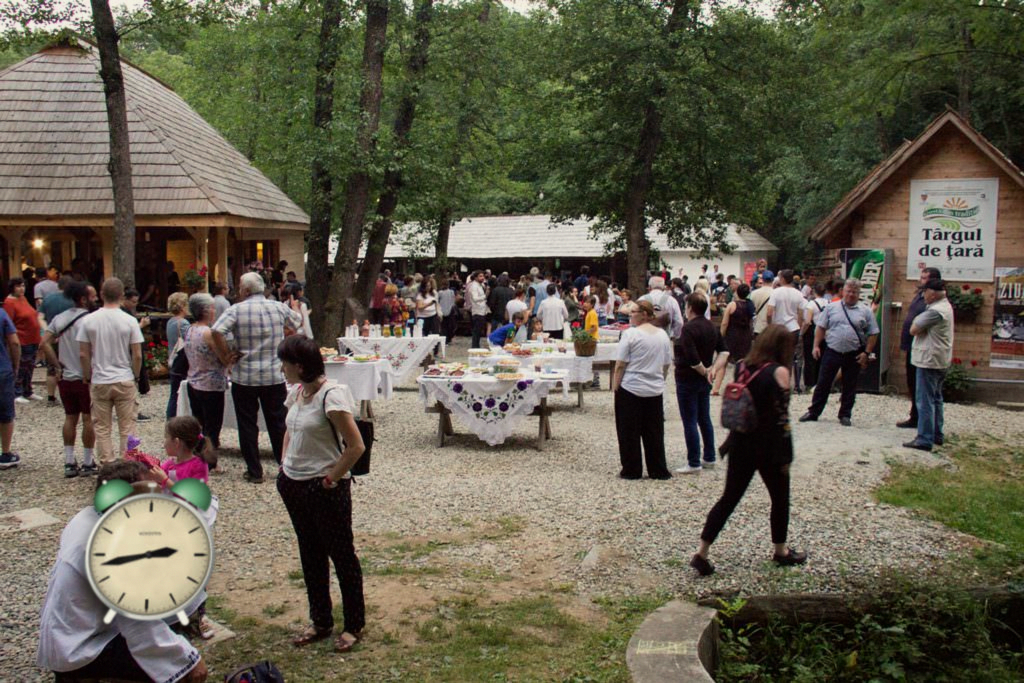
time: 2:43
